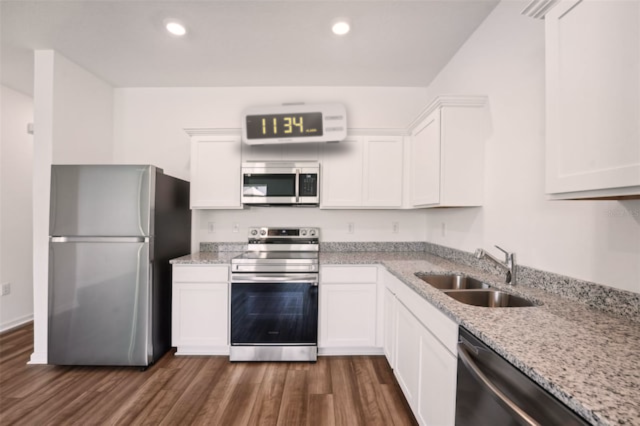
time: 11:34
